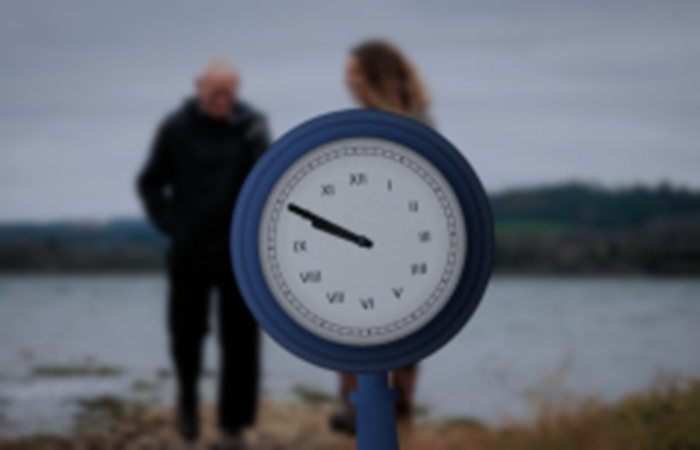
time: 9:50
